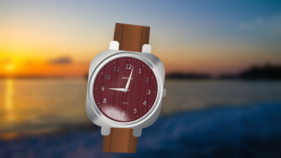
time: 9:02
